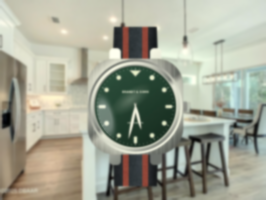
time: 5:32
